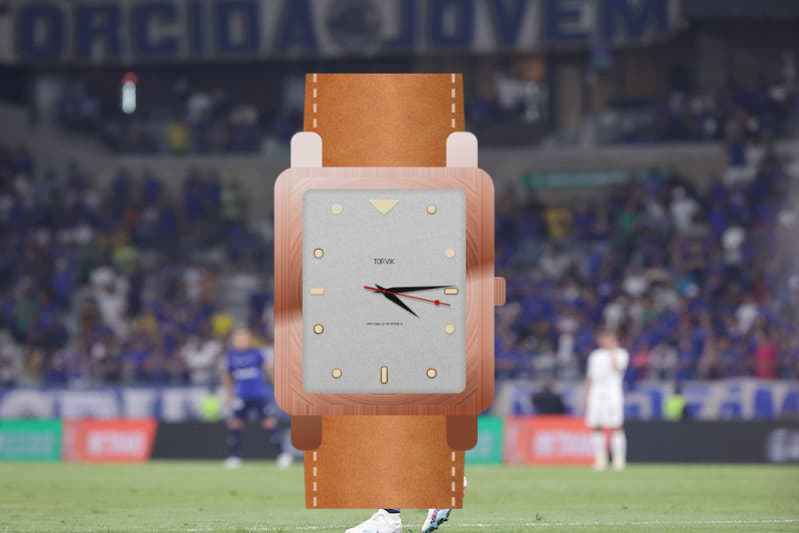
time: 4:14:17
